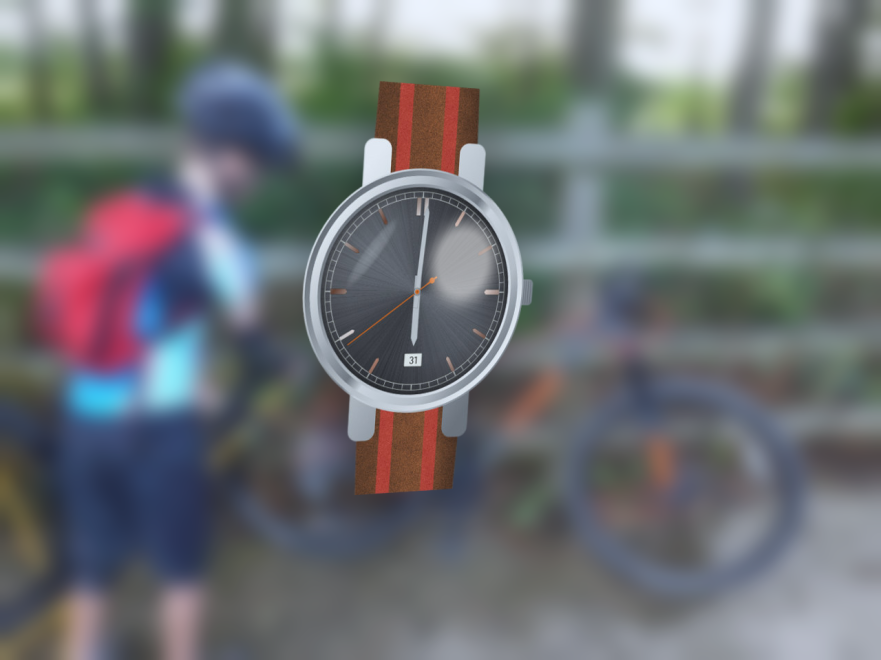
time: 6:00:39
